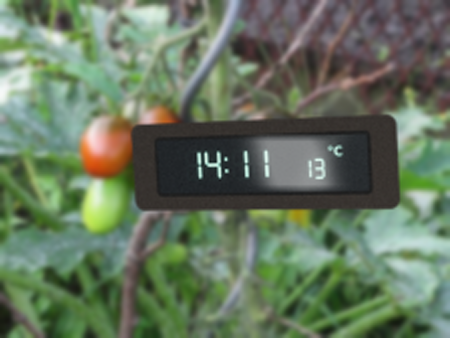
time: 14:11
